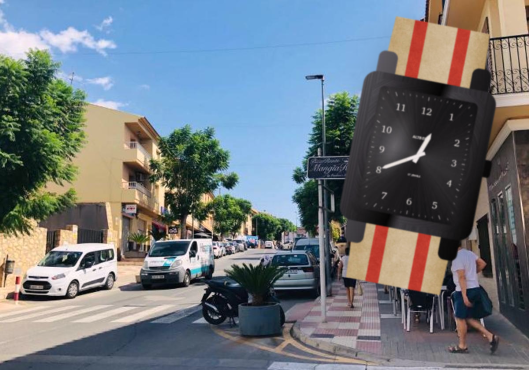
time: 12:40
